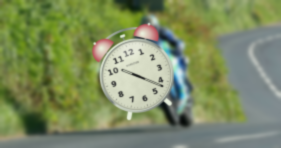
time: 10:22
